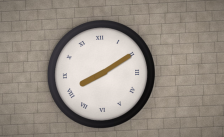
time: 8:10
